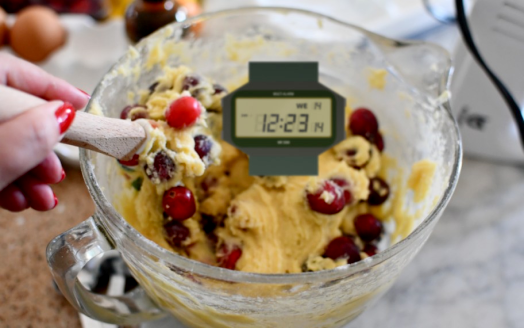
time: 12:23
